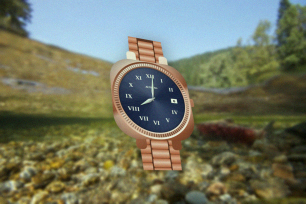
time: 8:01
